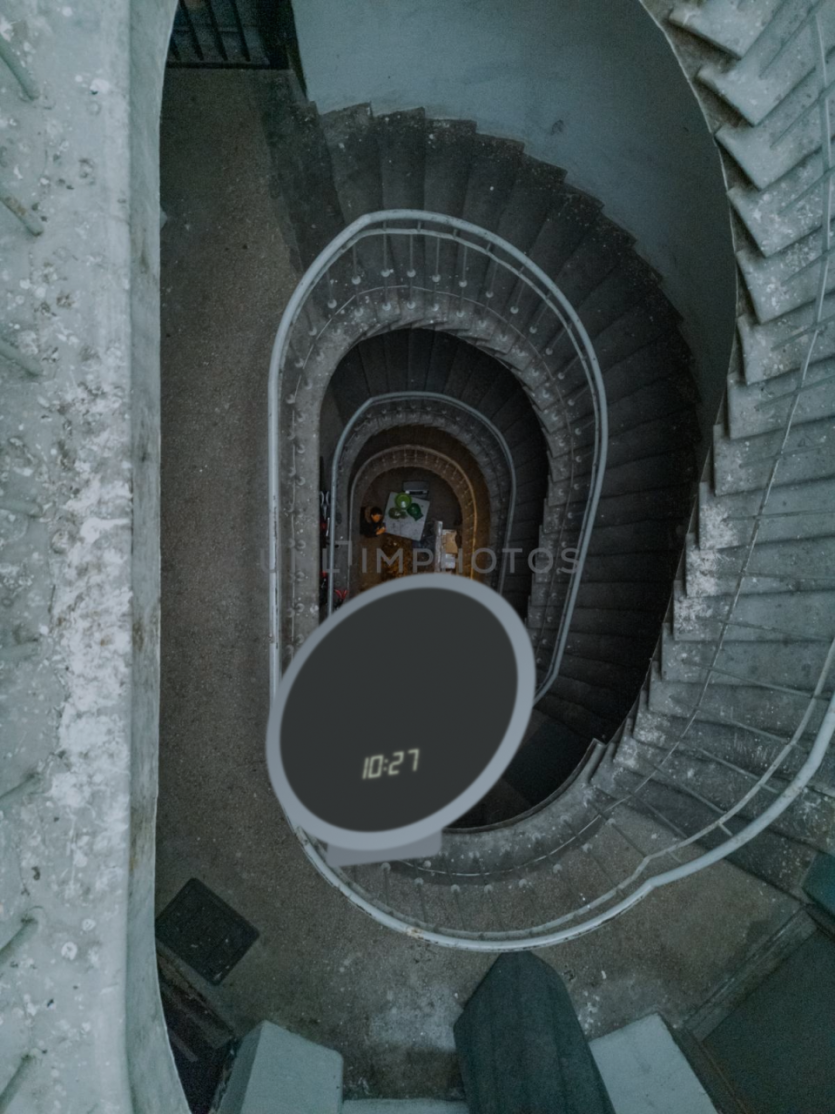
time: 10:27
